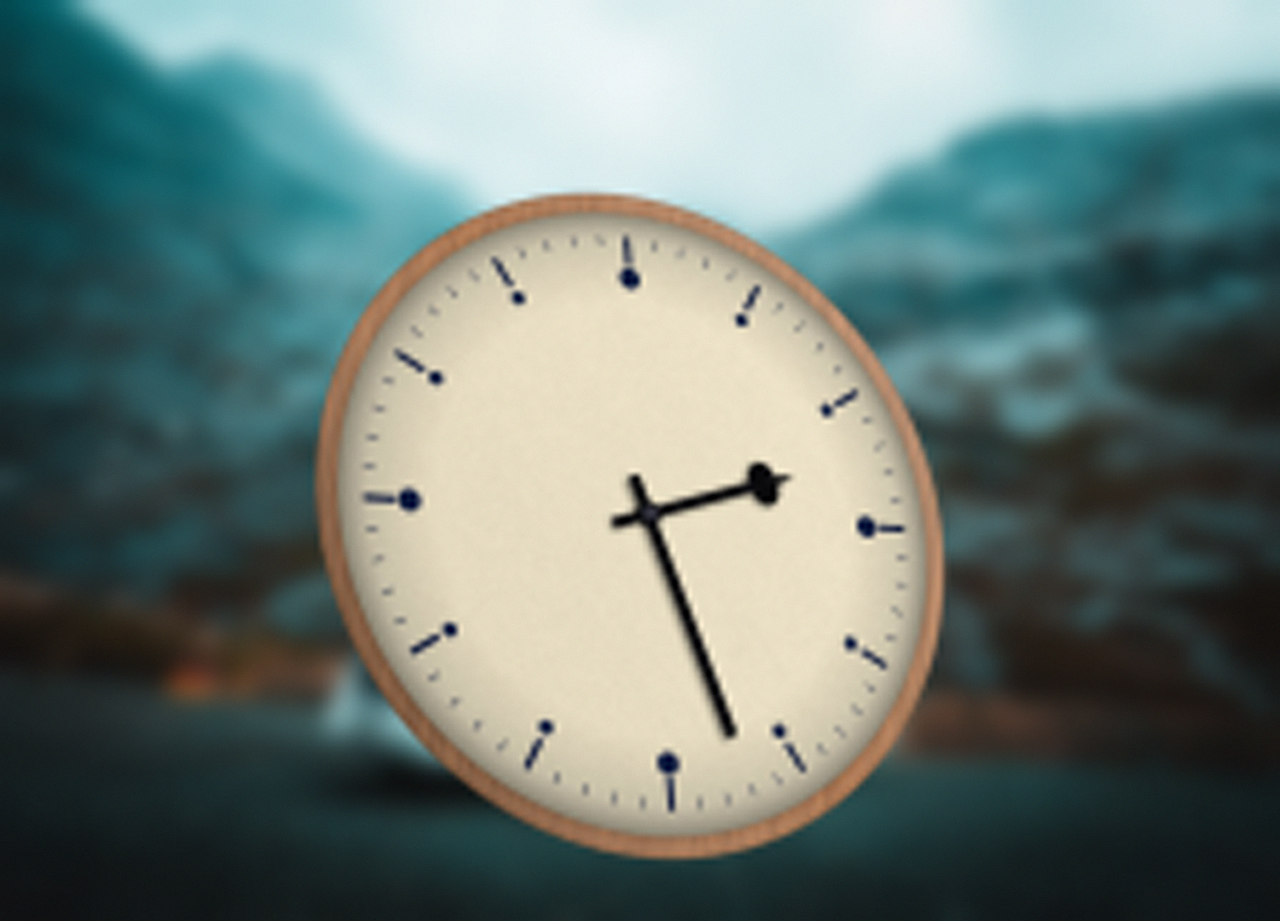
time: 2:27
